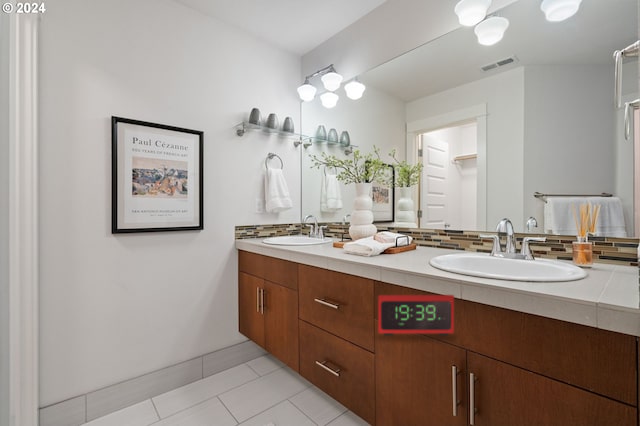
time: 19:39
